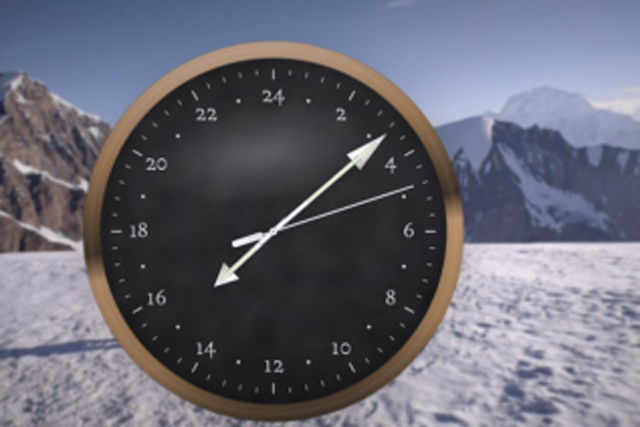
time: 15:08:12
